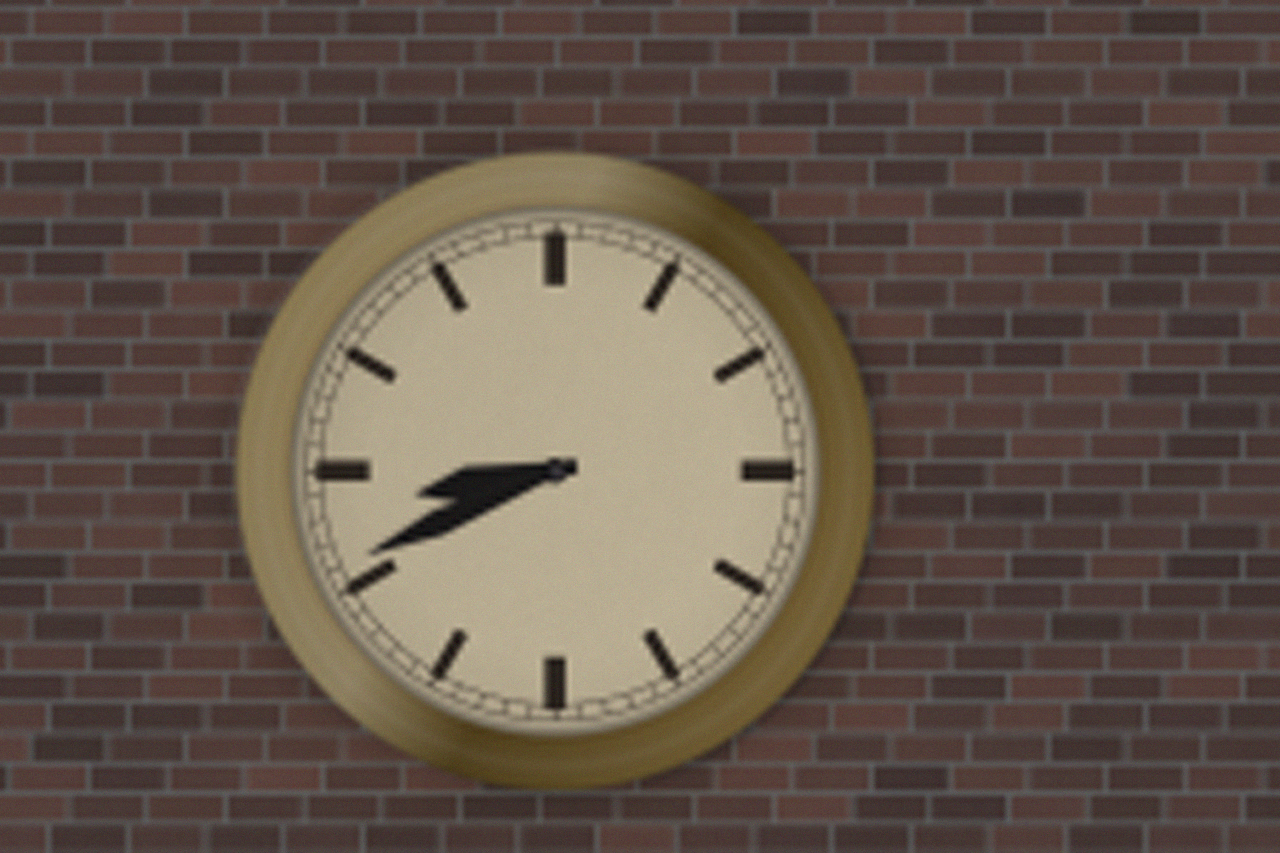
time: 8:41
